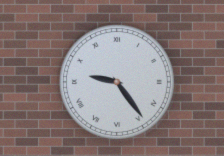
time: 9:24
